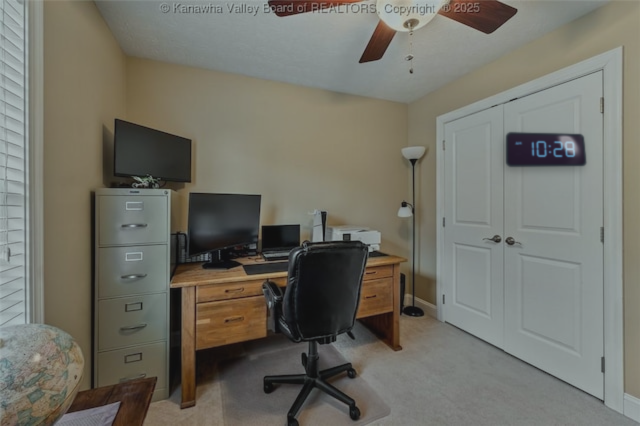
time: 10:28
